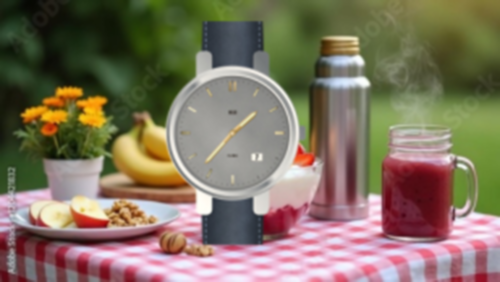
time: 1:37
